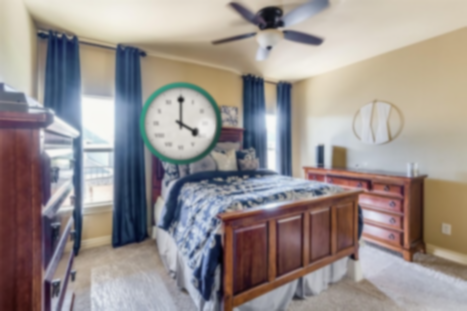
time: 4:00
